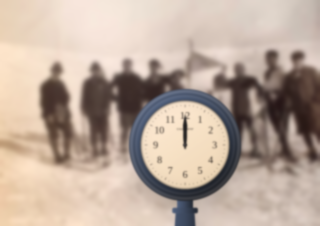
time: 12:00
